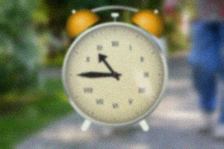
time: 10:45
